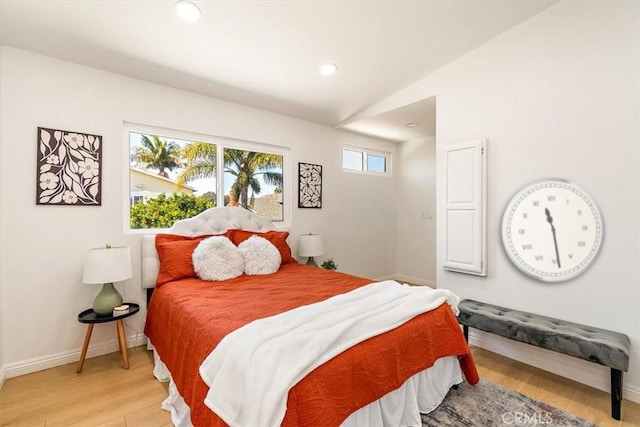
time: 11:29
